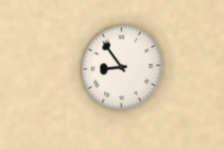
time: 8:54
